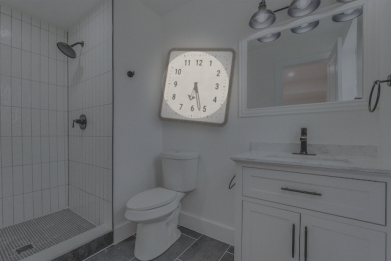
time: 6:27
